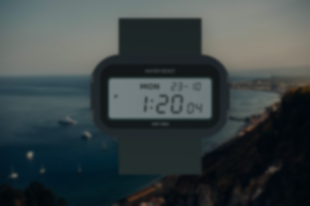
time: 1:20
